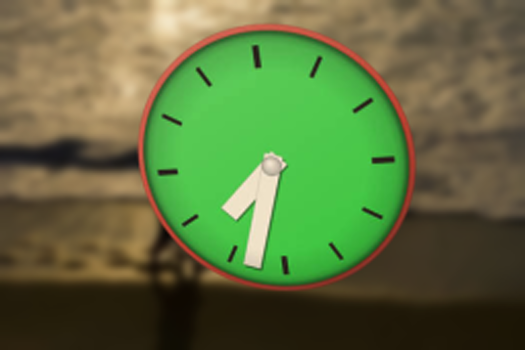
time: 7:33
